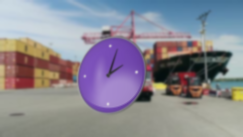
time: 2:03
